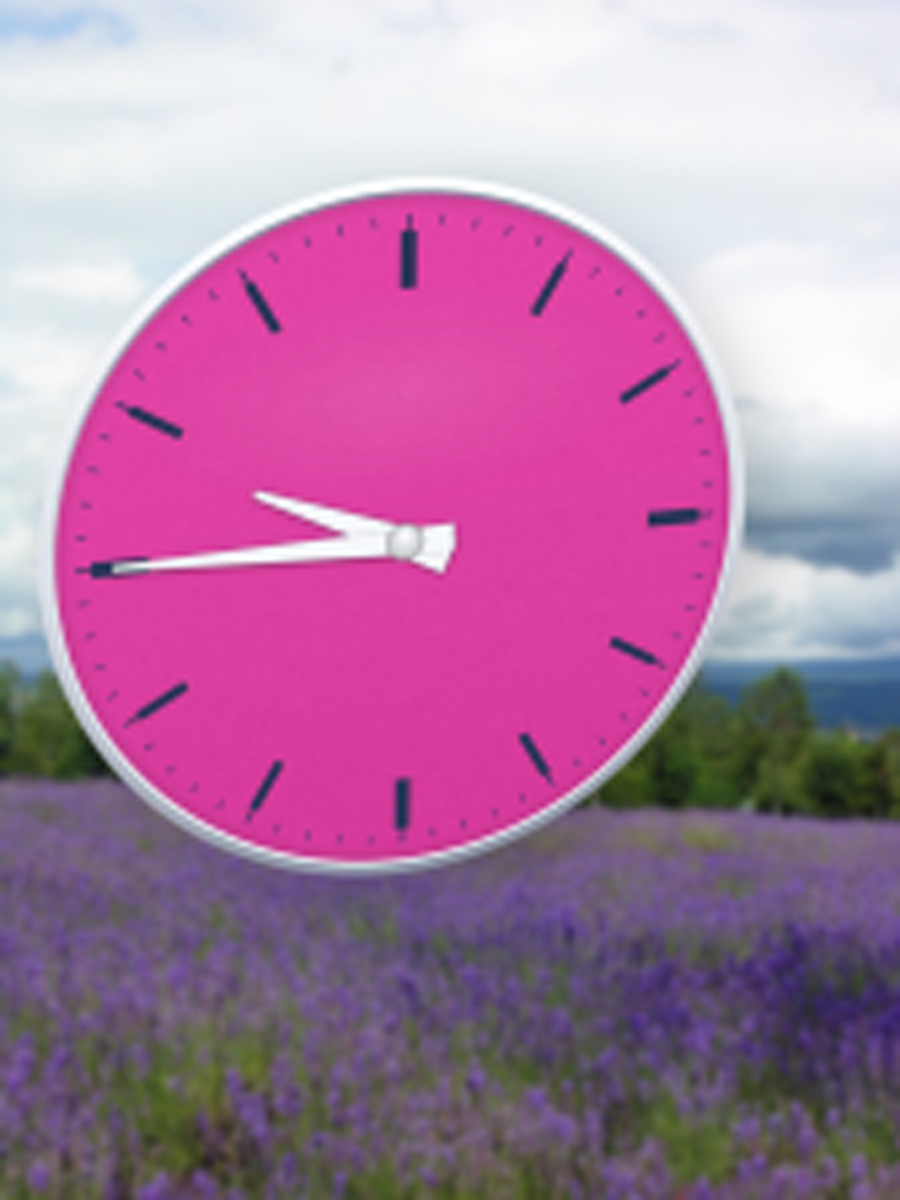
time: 9:45
